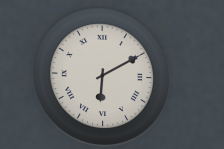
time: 6:10
